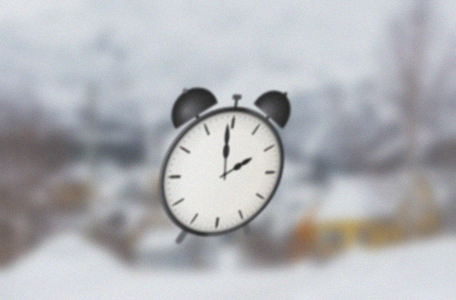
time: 1:59
